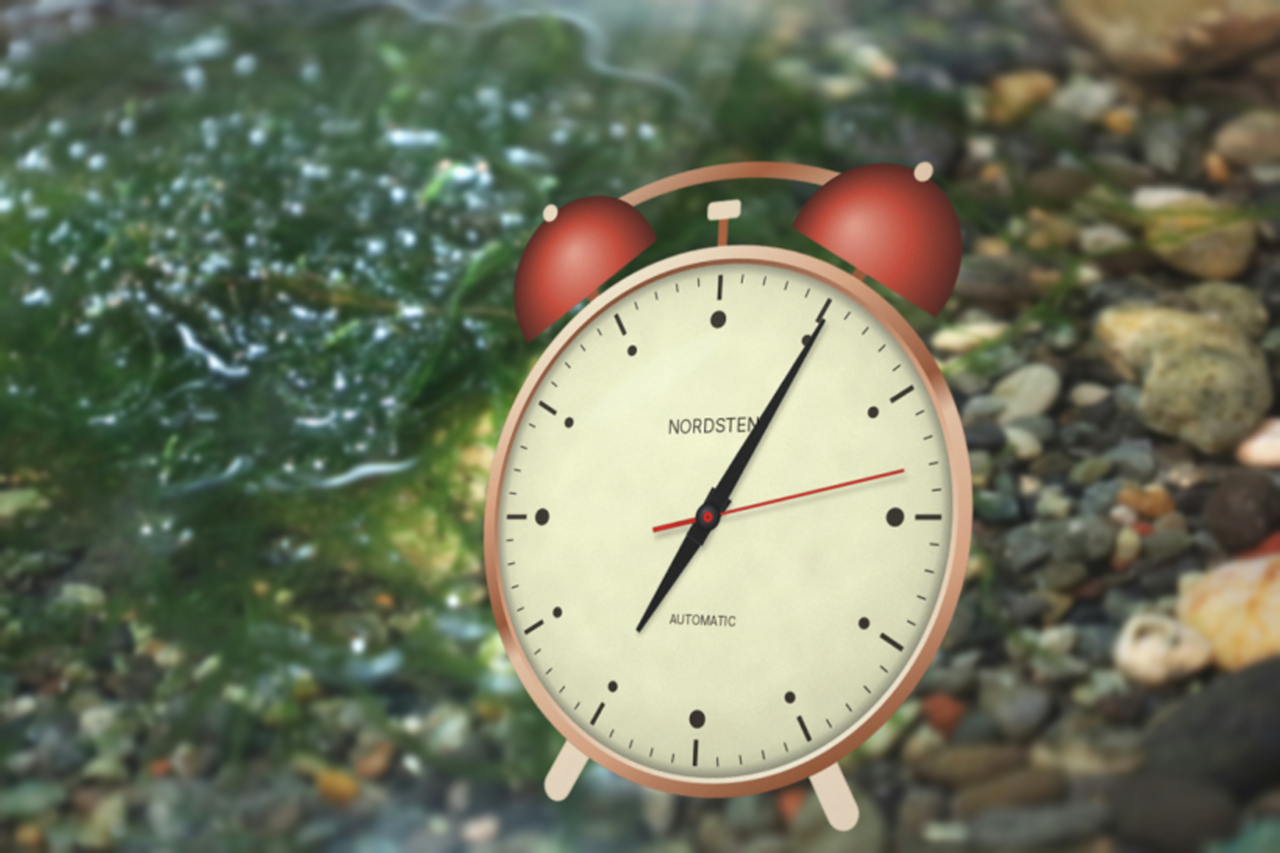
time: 7:05:13
